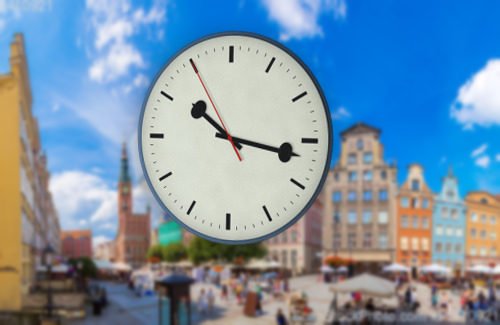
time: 10:16:55
